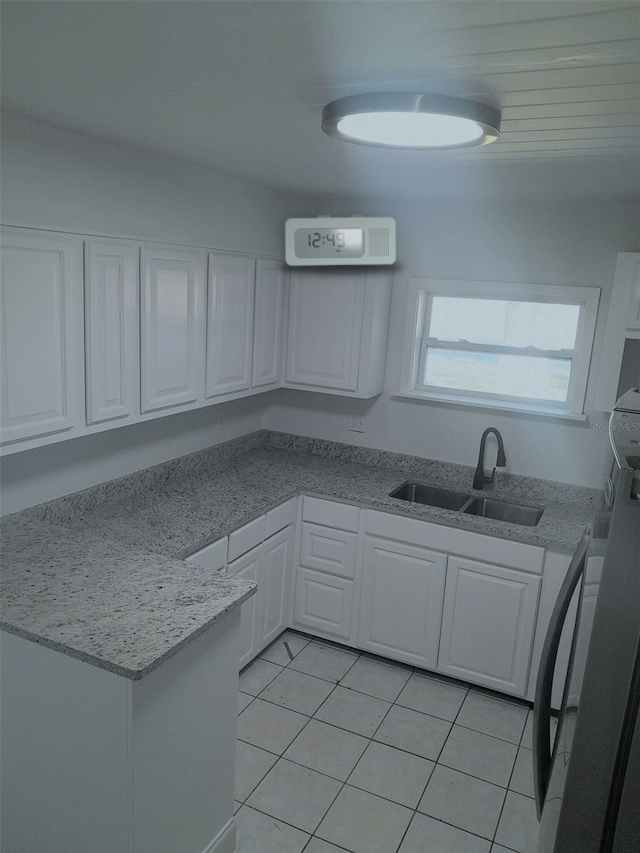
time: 12:49
